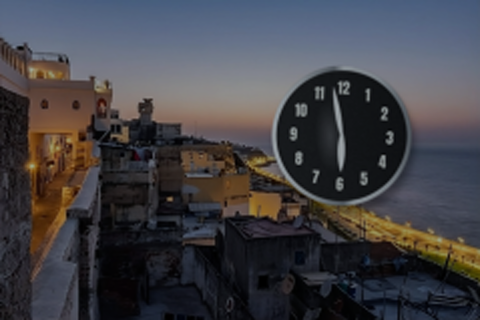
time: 5:58
